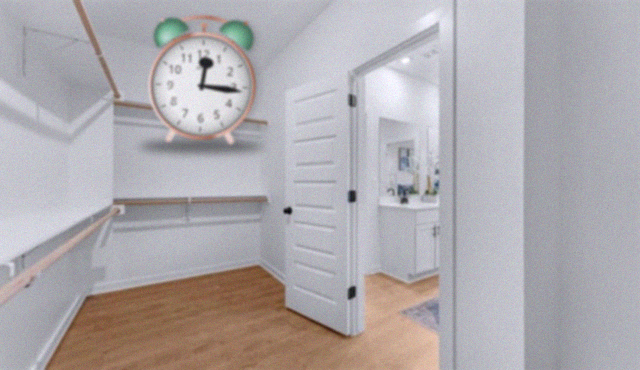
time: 12:16
